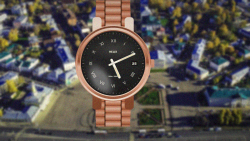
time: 5:11
